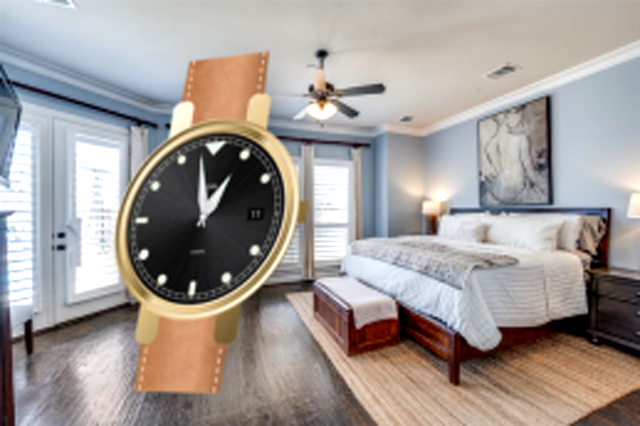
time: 12:58
